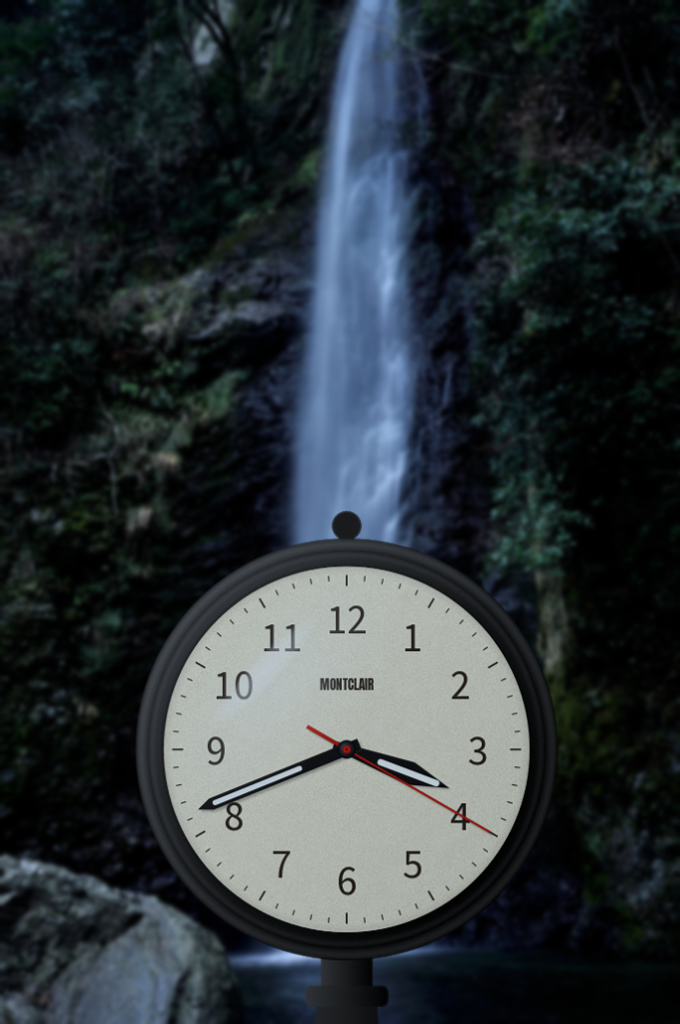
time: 3:41:20
